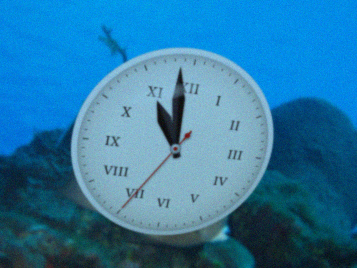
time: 10:58:35
